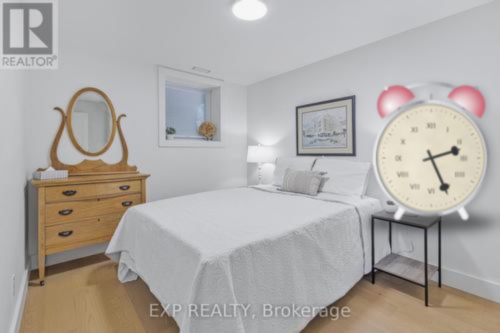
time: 2:26
